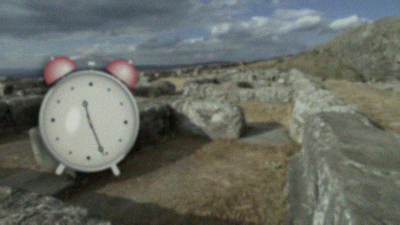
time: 11:26
